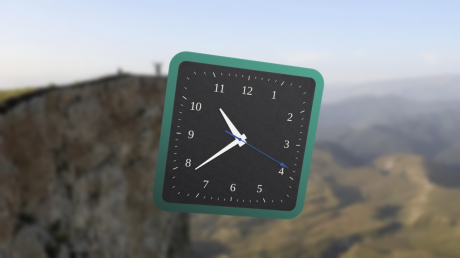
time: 10:38:19
